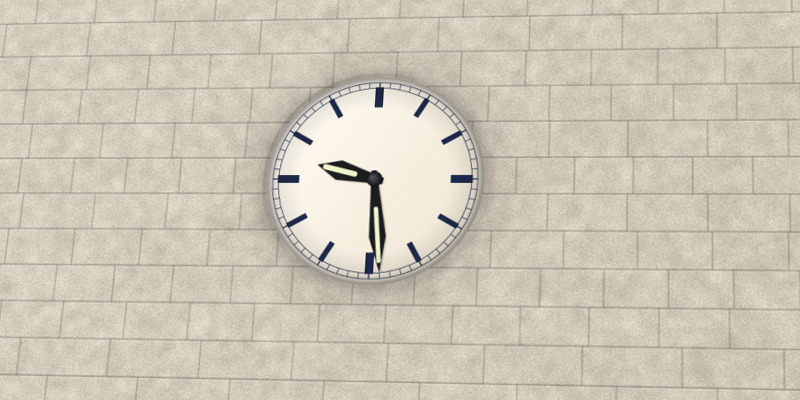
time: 9:29
